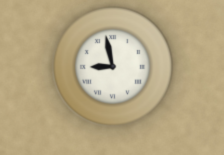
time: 8:58
